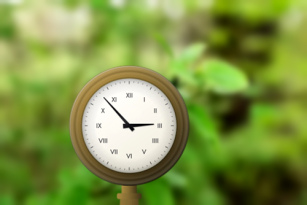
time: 2:53
